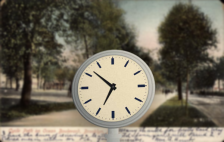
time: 6:52
